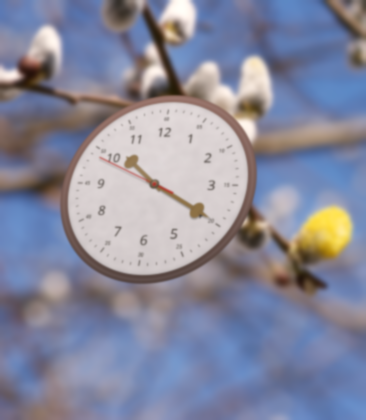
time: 10:19:49
